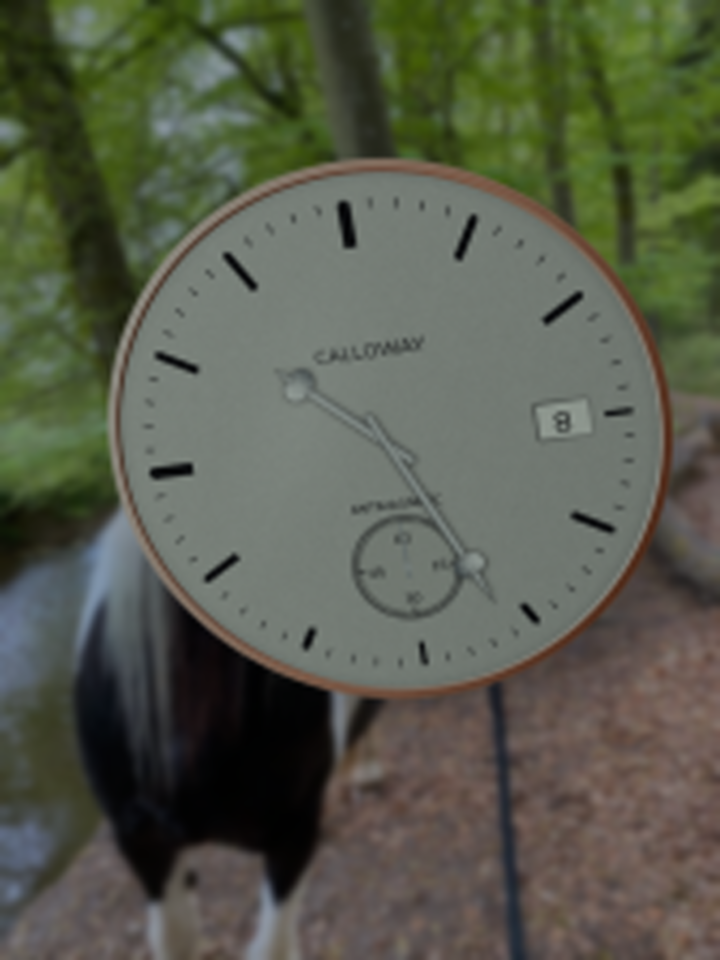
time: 10:26
